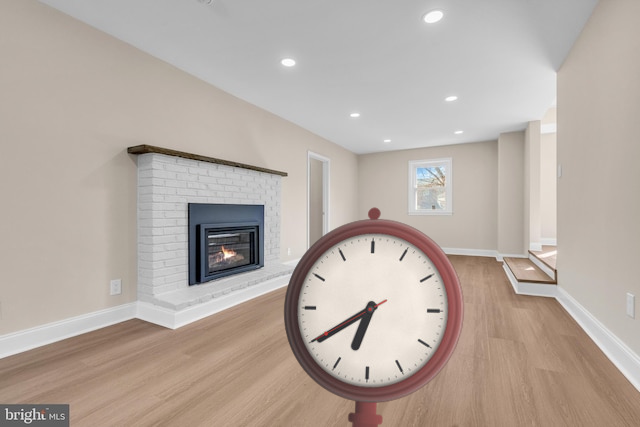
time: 6:39:40
